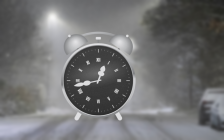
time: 12:43
